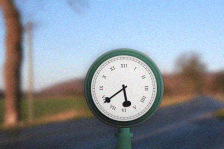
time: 5:39
